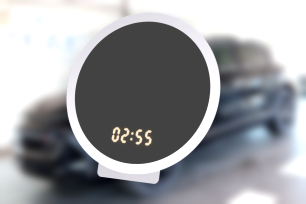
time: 2:55
